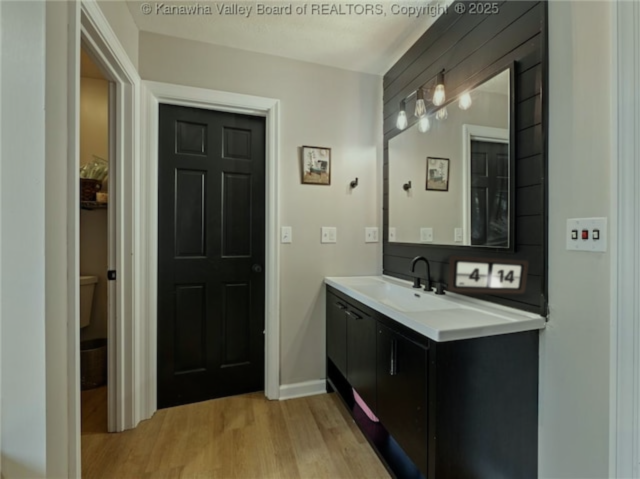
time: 4:14
